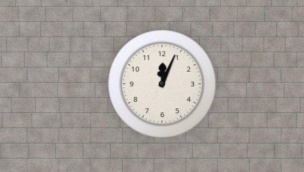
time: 12:04
